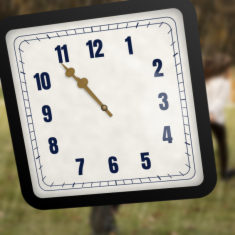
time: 10:54
